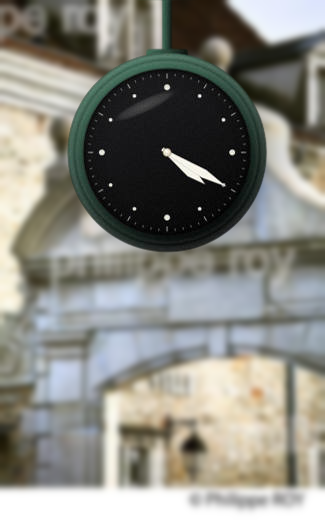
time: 4:20
